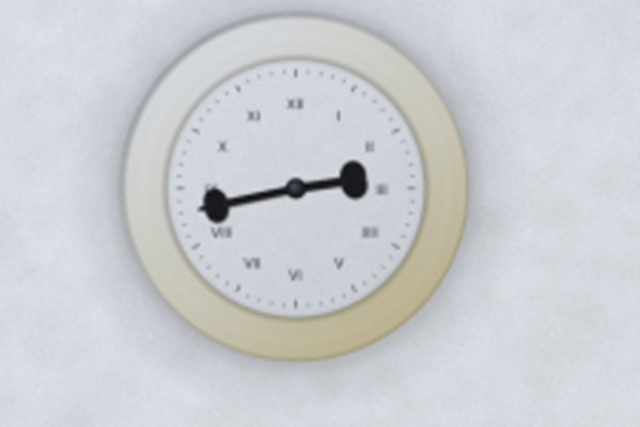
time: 2:43
